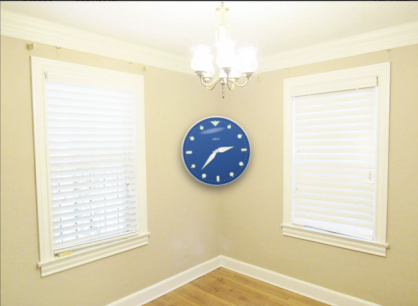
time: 2:37
